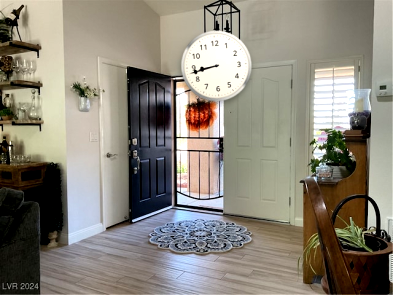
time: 8:43
